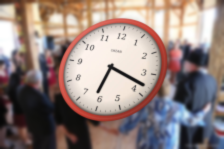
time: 6:18
